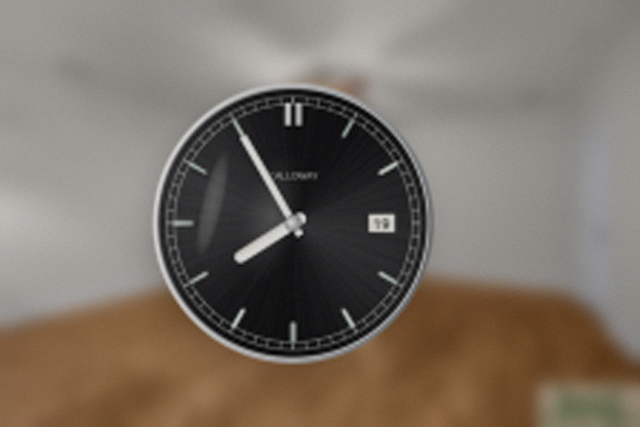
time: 7:55
